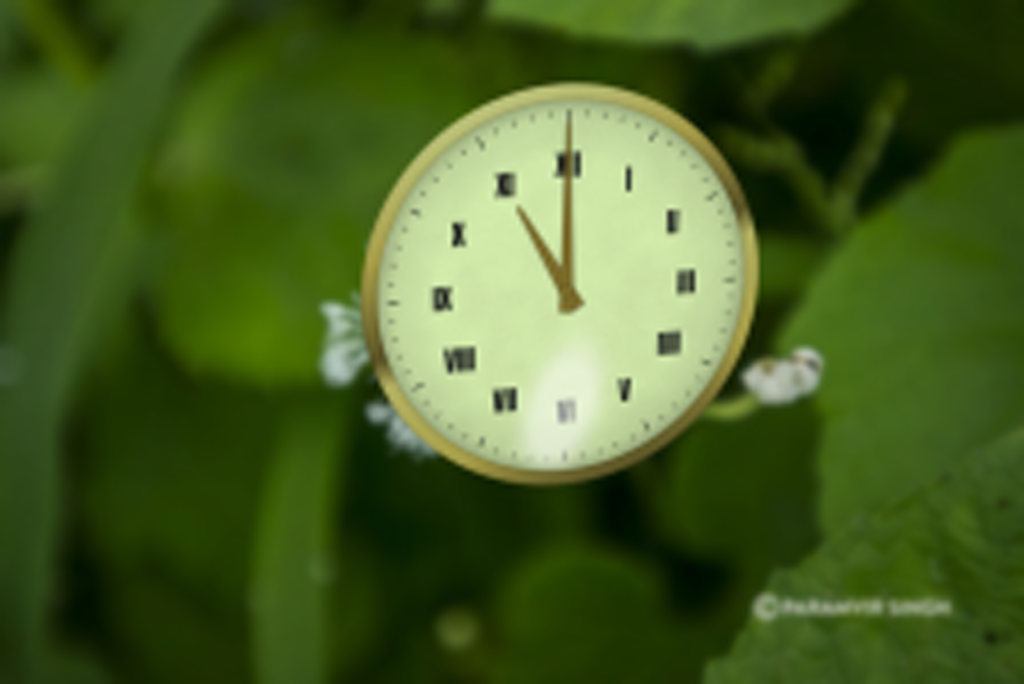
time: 11:00
